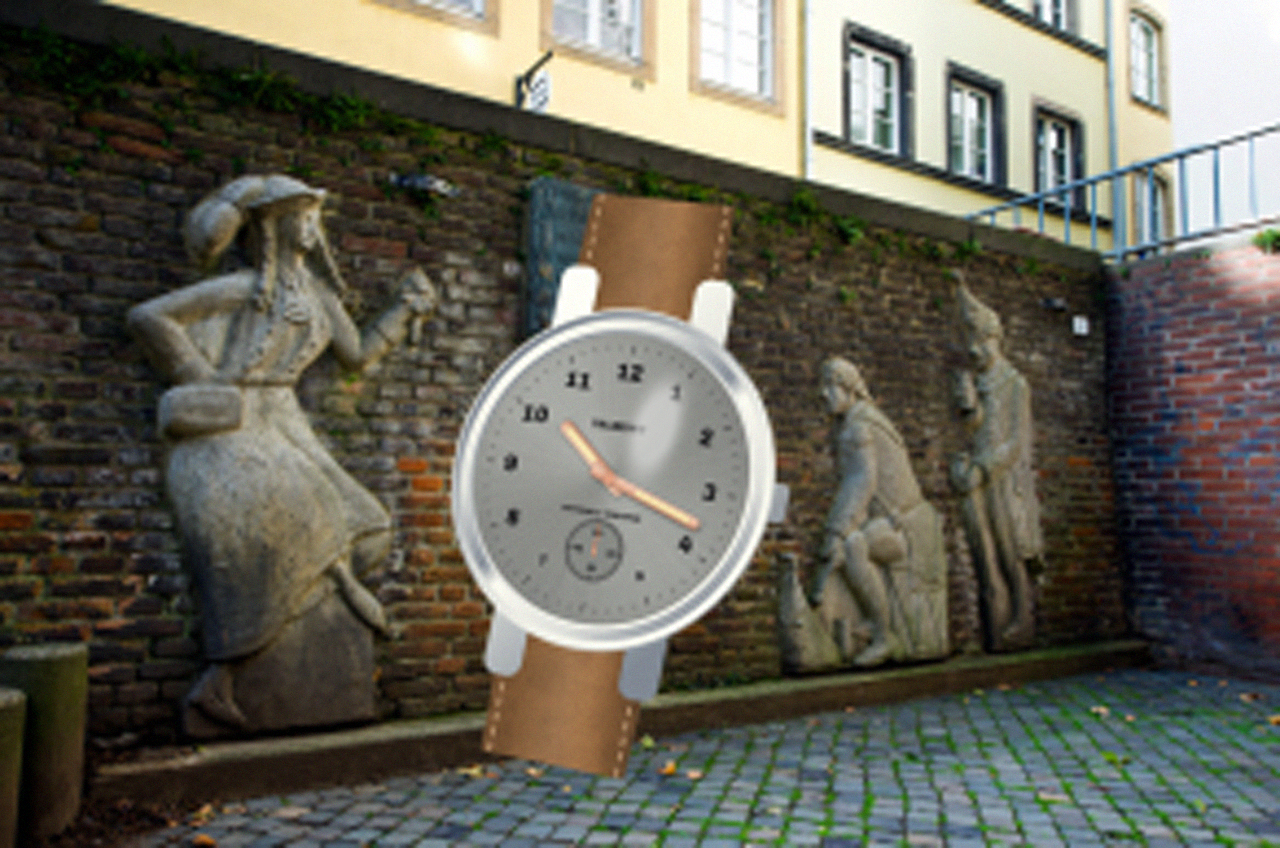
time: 10:18
